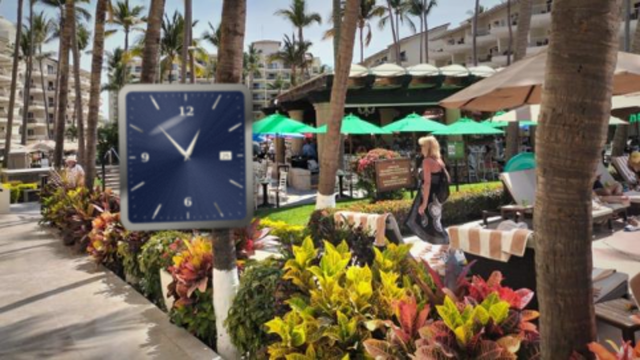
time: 12:53
